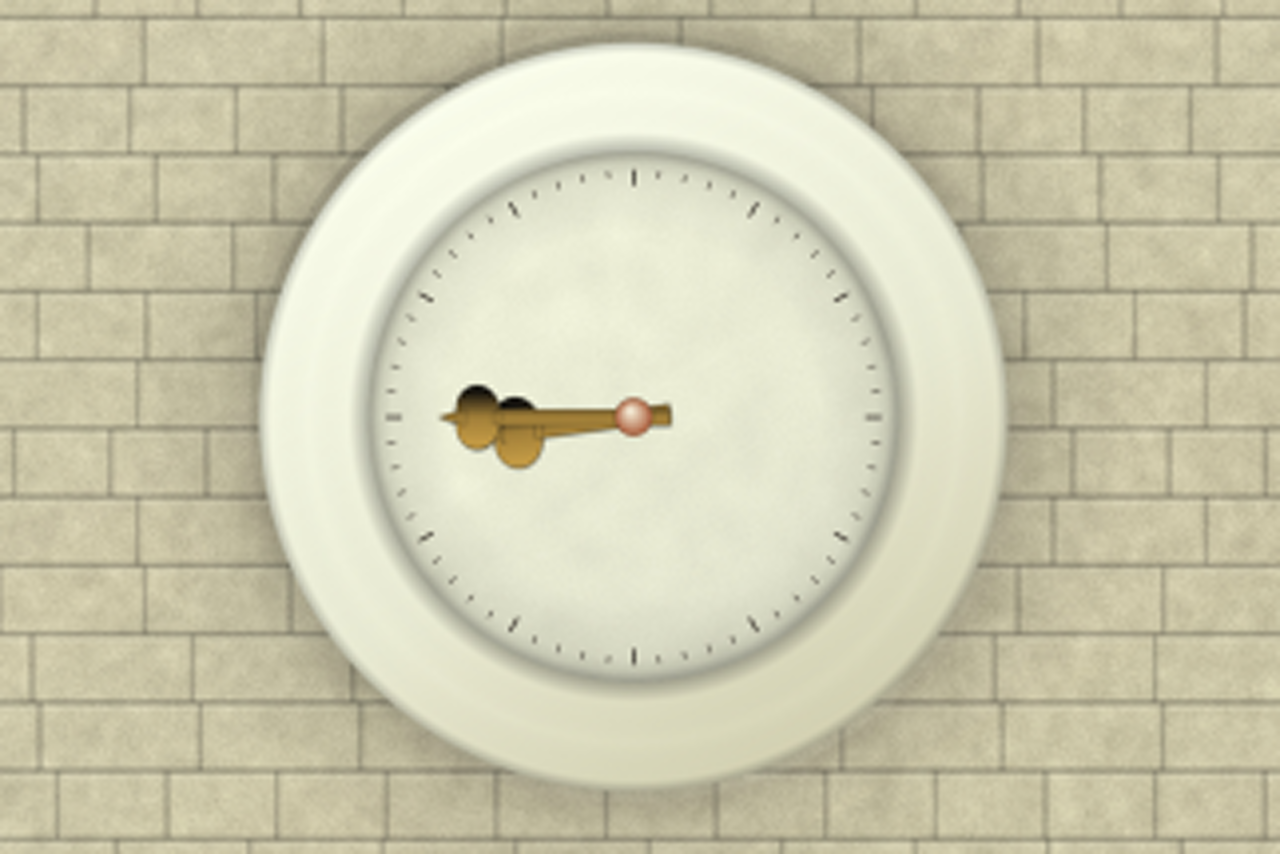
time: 8:45
